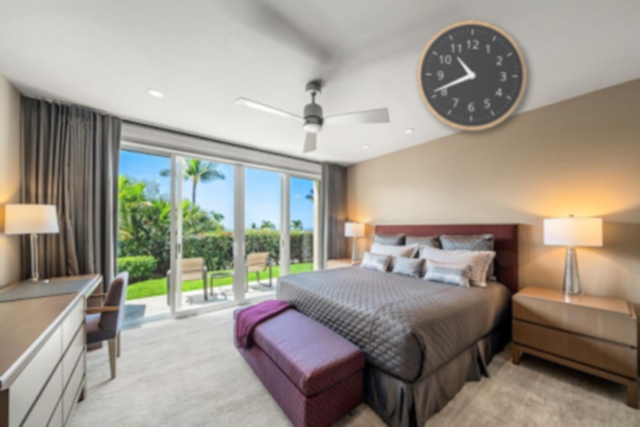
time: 10:41
